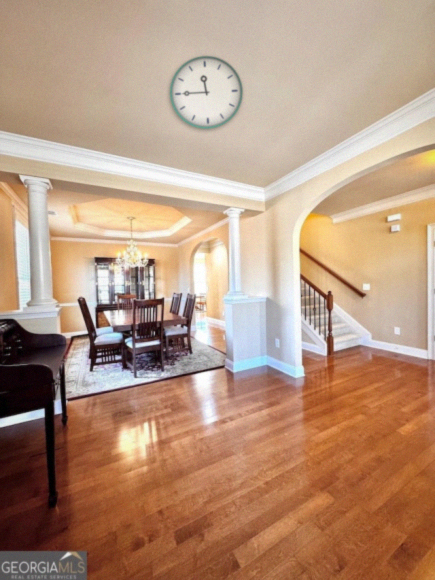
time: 11:45
